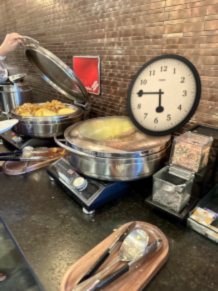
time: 5:45
